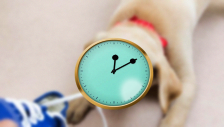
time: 12:10
